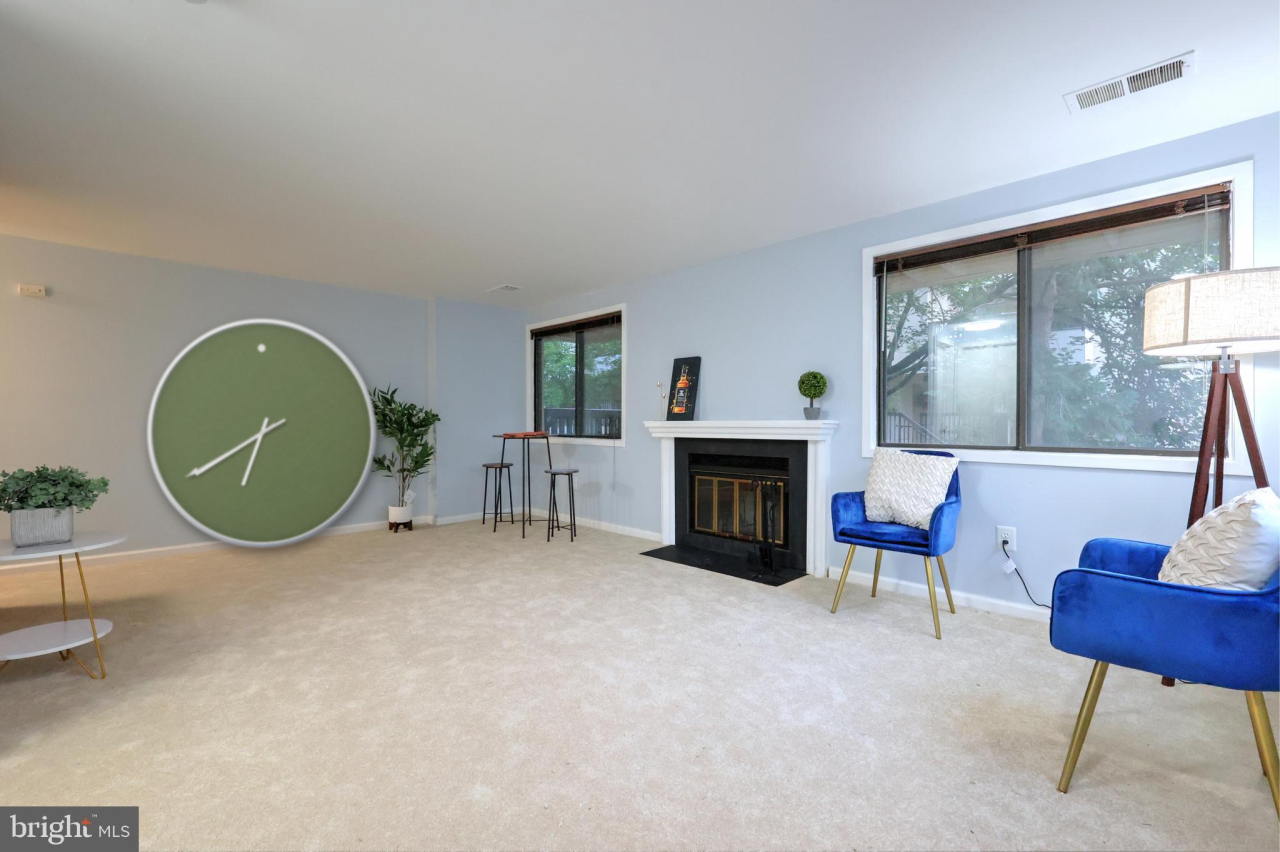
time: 6:39:40
